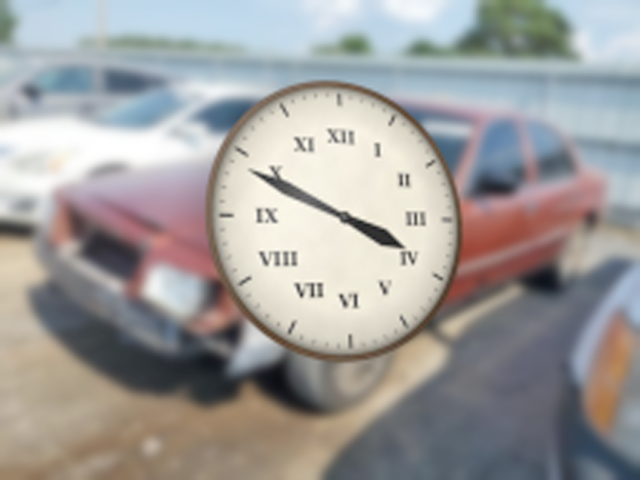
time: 3:49
